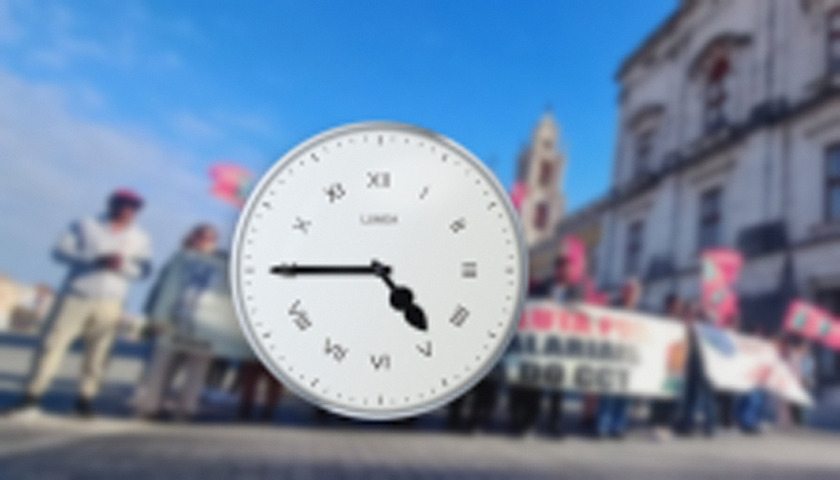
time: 4:45
